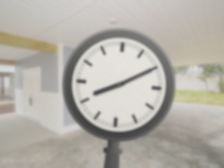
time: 8:10
